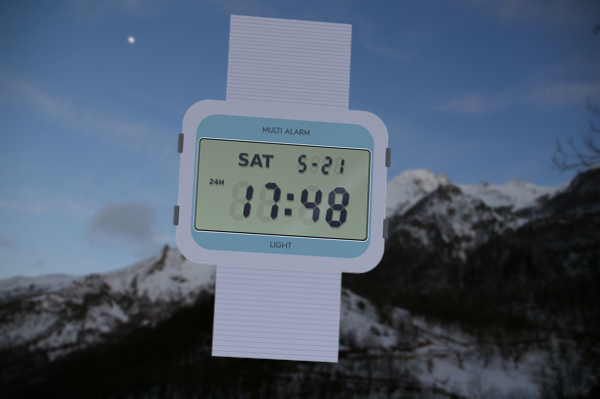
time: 17:48
